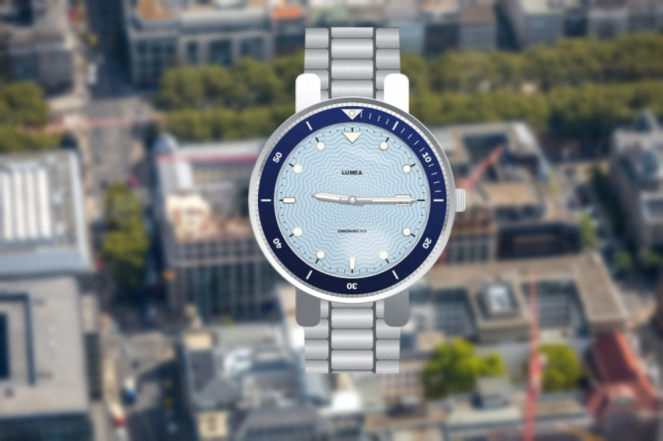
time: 9:15
